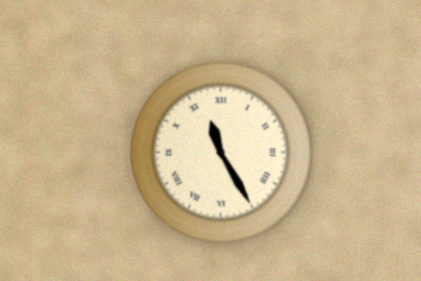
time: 11:25
